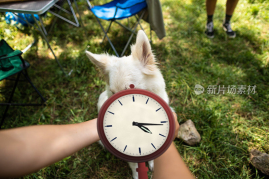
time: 4:16
